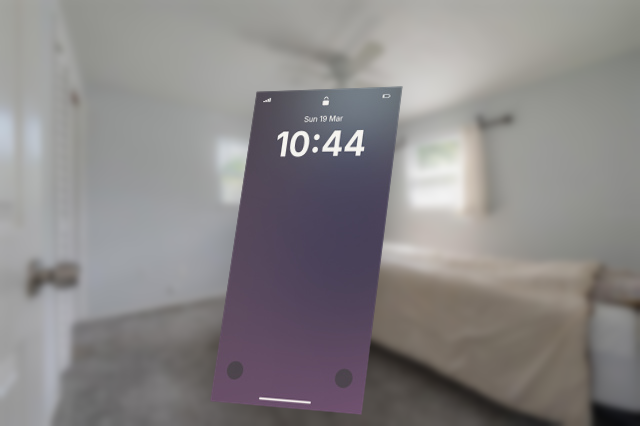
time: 10:44
